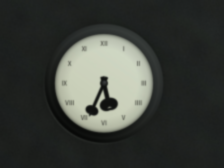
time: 5:34
